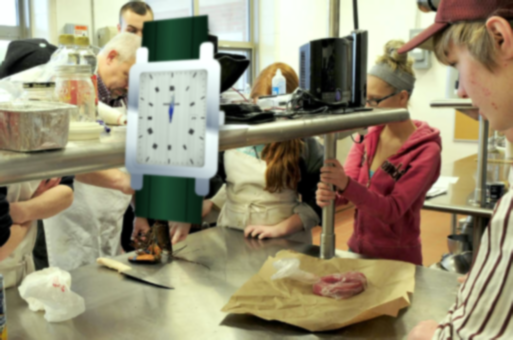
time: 12:01
